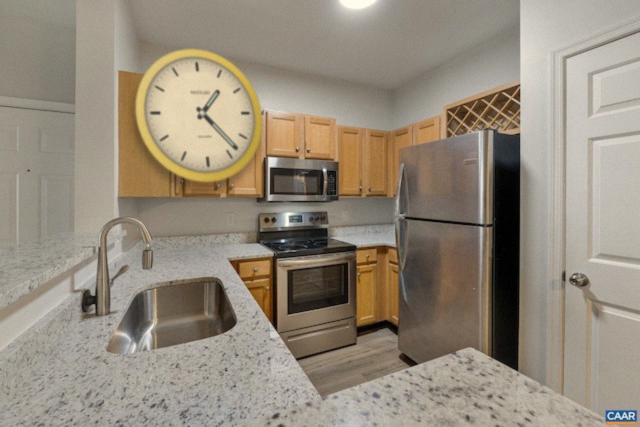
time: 1:23
